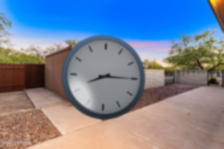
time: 8:15
